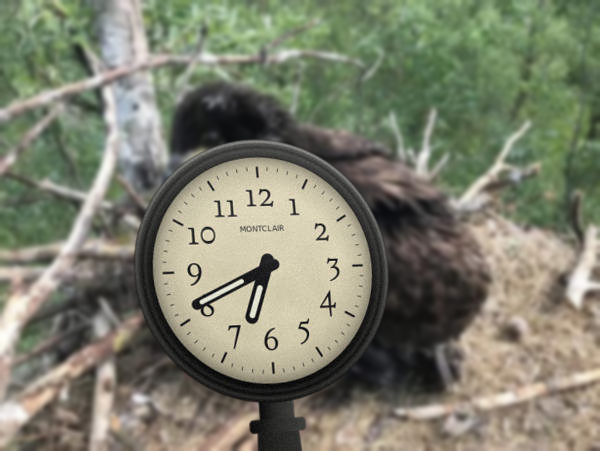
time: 6:41
